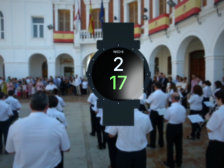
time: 2:17
